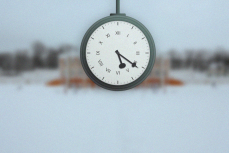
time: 5:21
